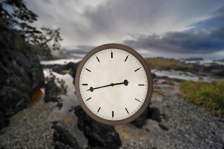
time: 2:43
